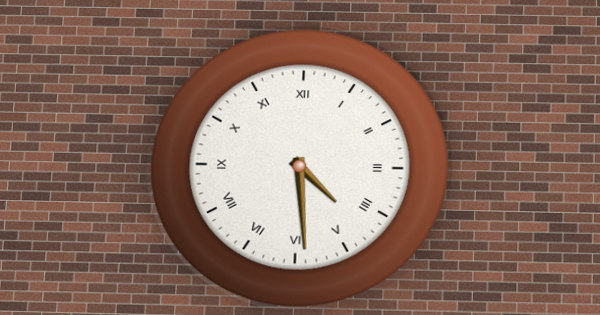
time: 4:29
